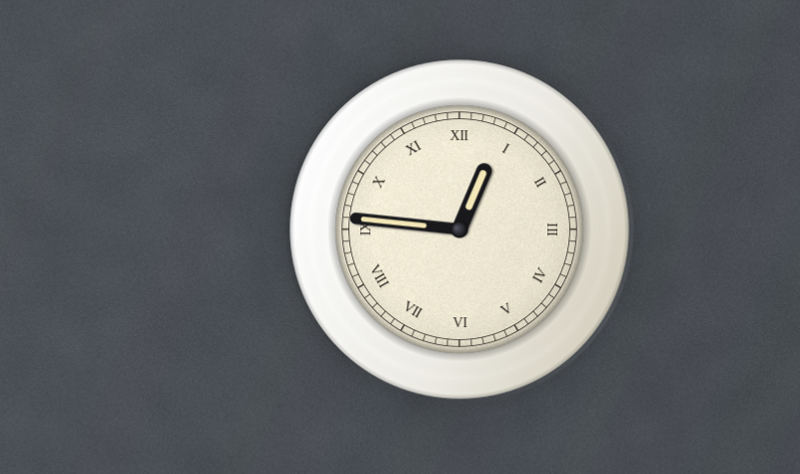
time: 12:46
